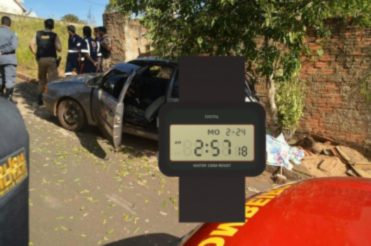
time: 2:57:18
